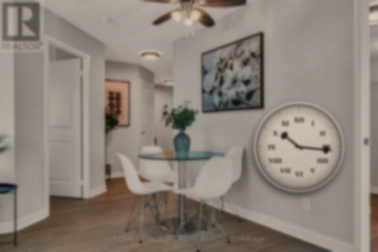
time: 10:16
